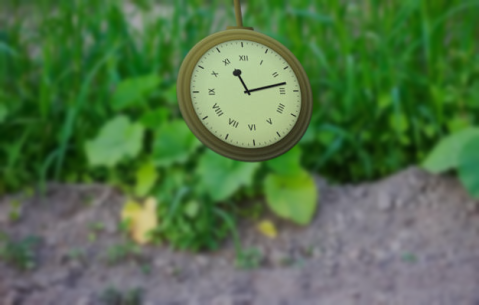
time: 11:13
